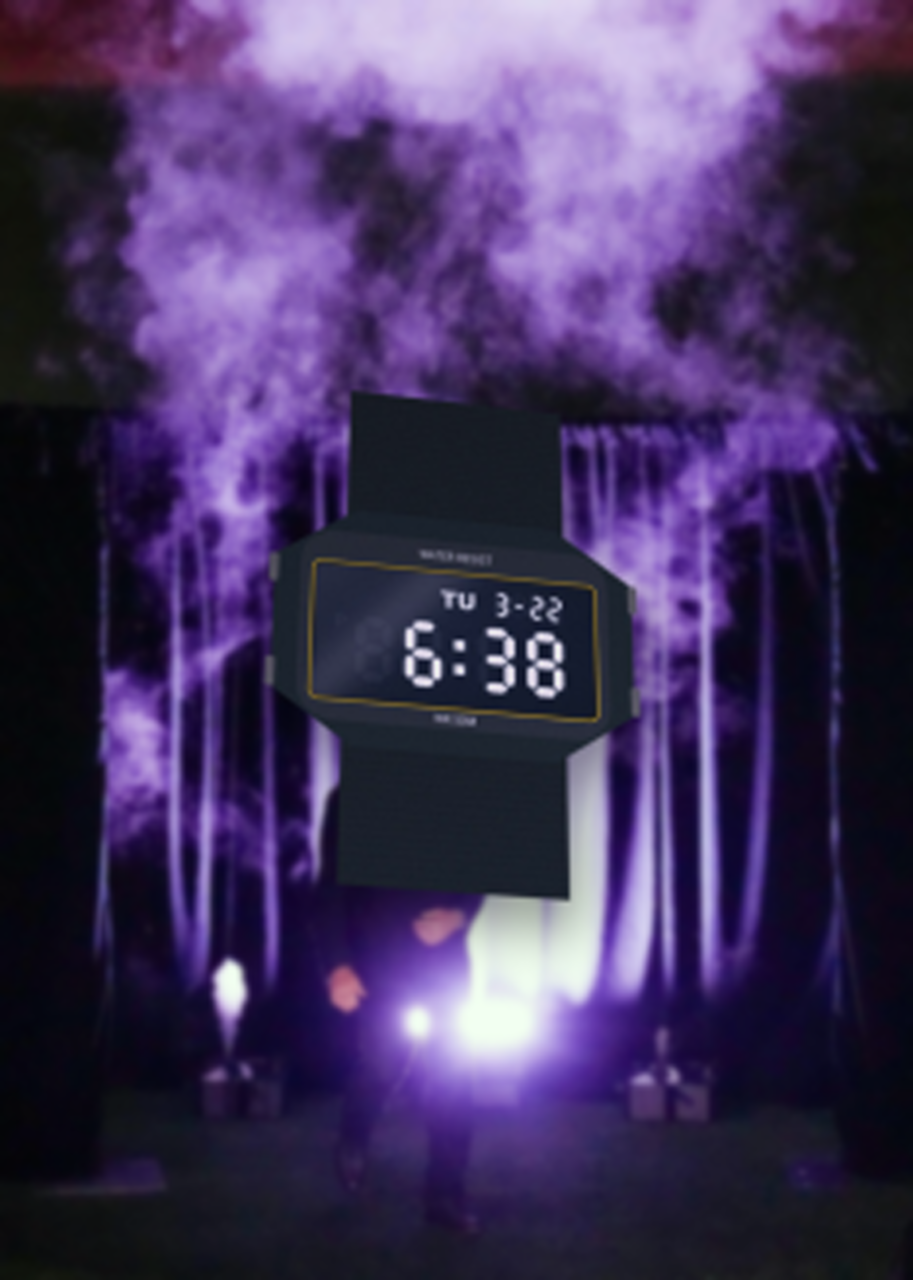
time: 6:38
